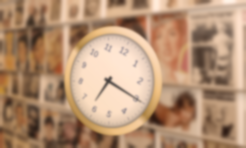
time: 6:15
